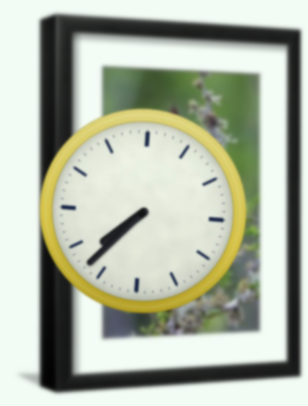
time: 7:37
